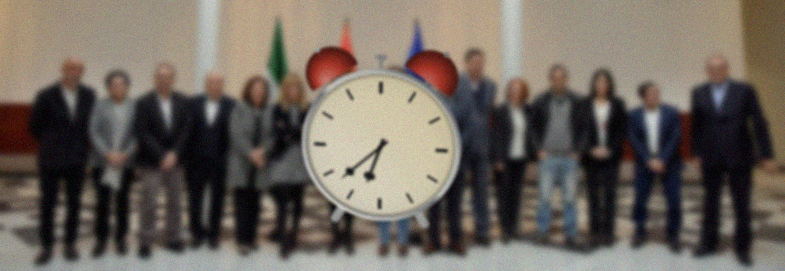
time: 6:38
